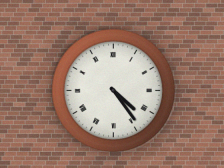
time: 4:24
